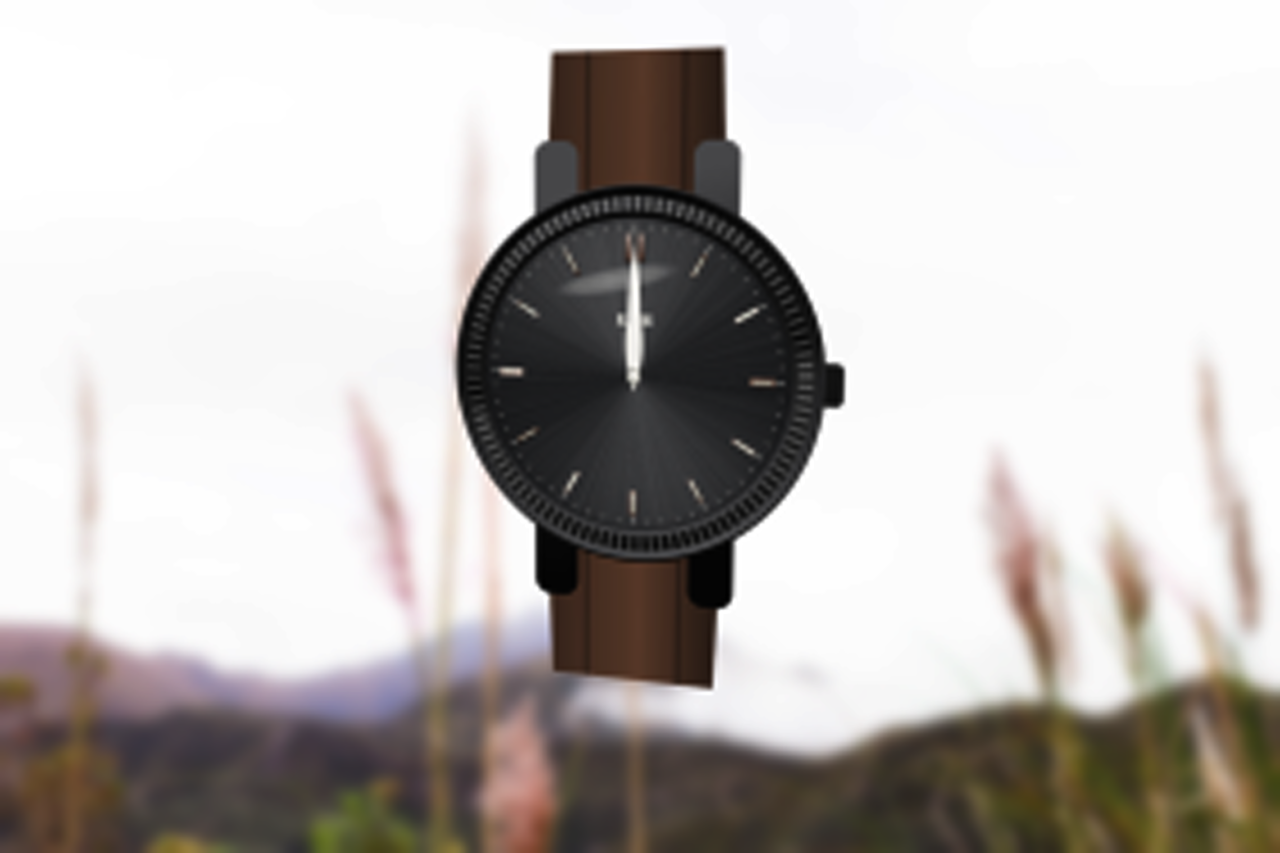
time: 12:00
